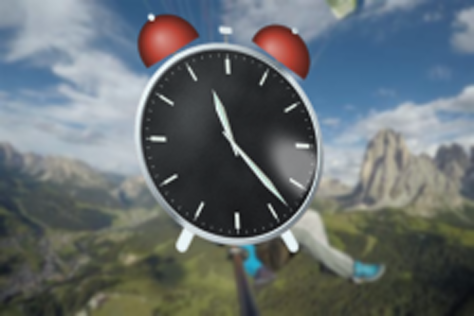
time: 11:23
